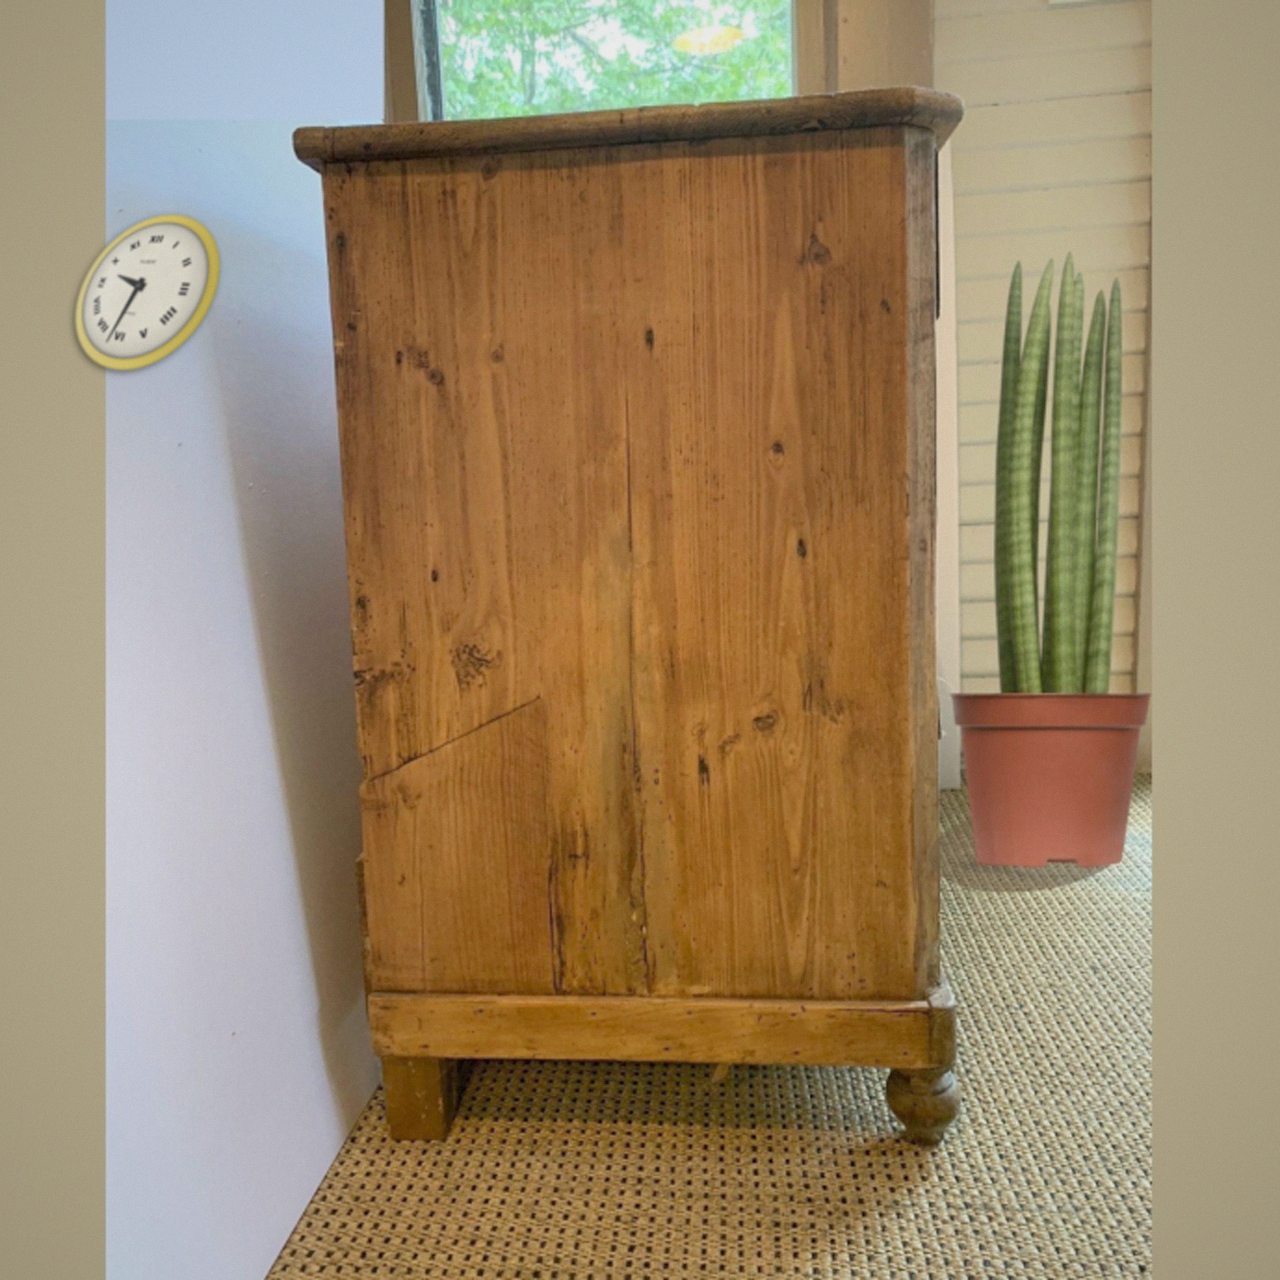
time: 9:32
